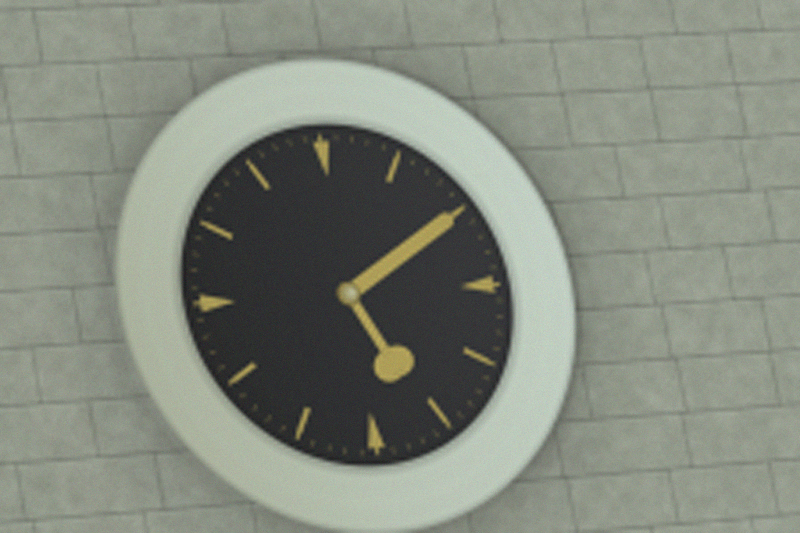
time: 5:10
